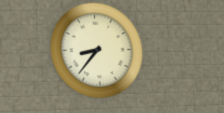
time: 8:37
